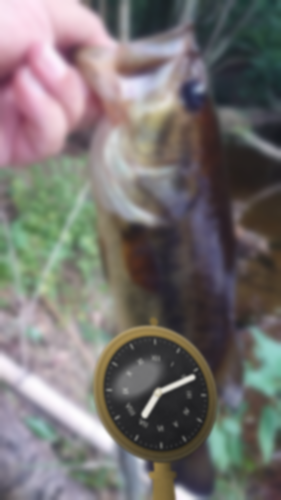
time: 7:11
